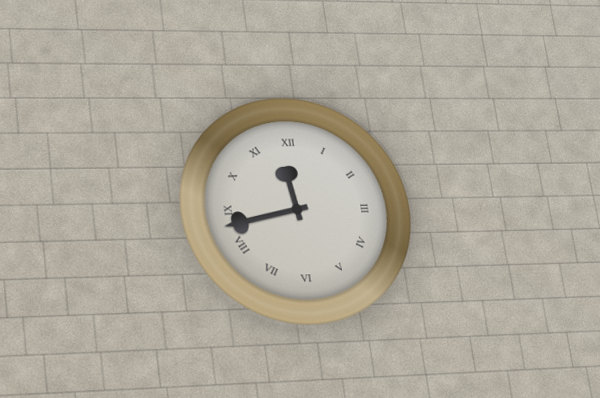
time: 11:43
